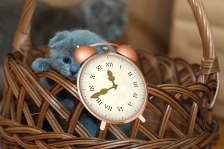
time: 11:42
